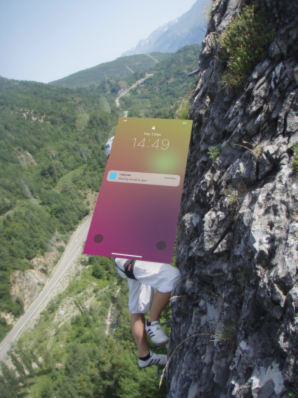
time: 14:49
